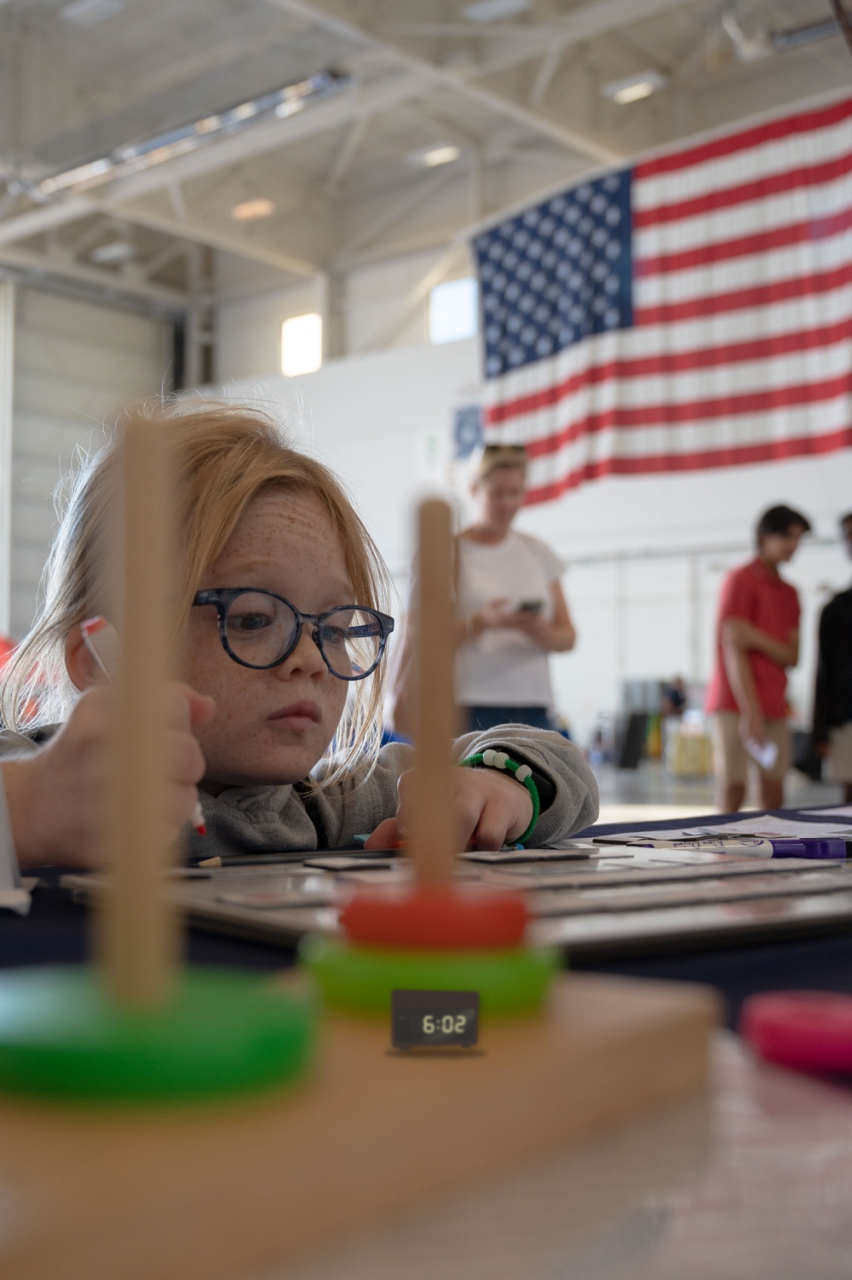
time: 6:02
